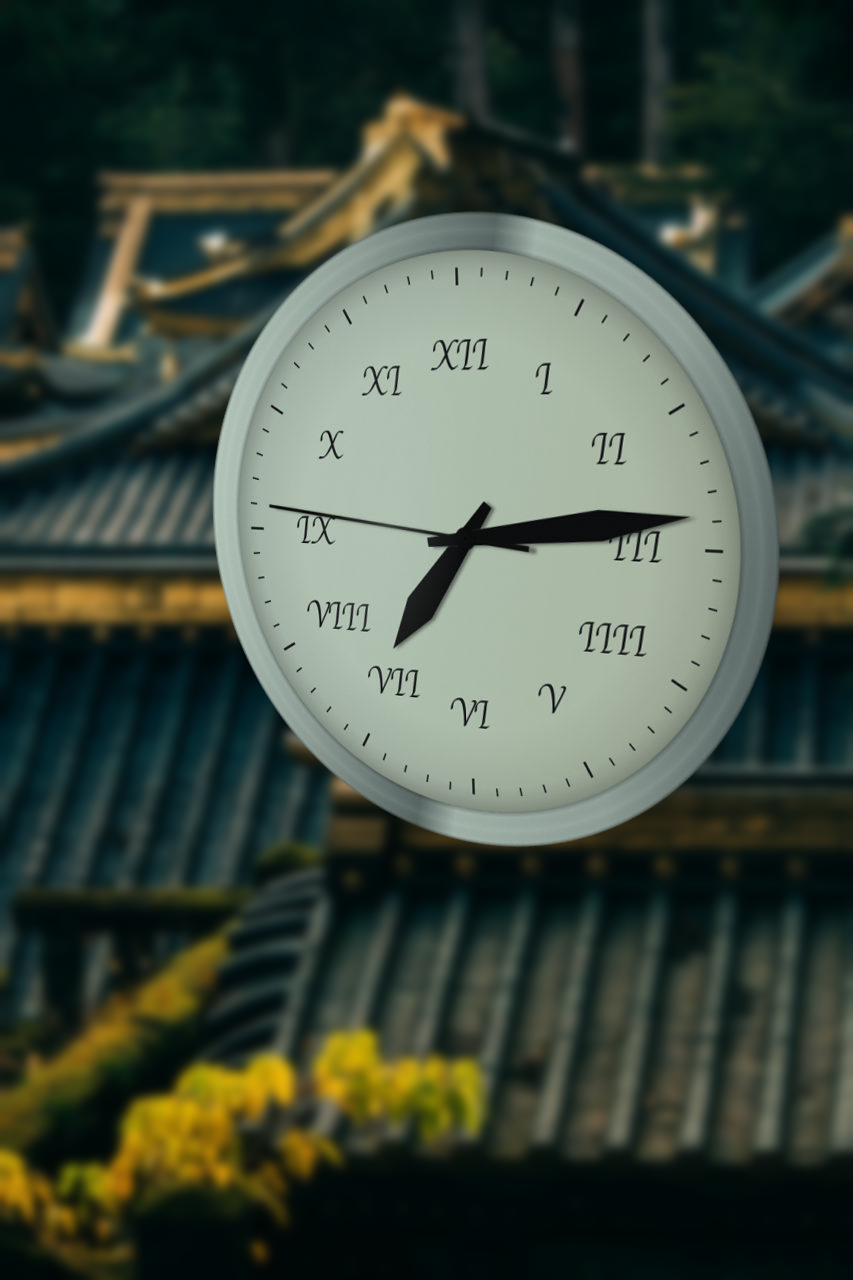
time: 7:13:46
